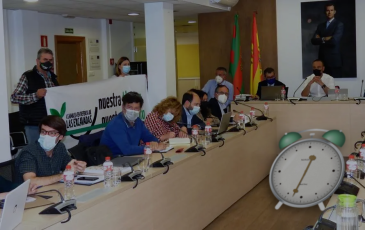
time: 12:33
